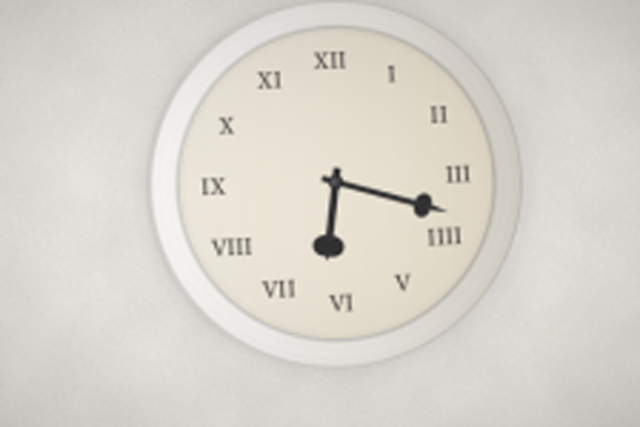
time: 6:18
